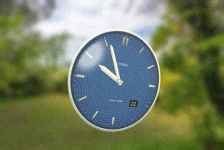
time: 9:56
